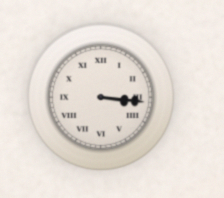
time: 3:16
